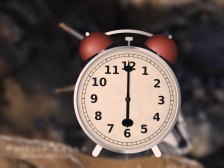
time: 6:00
